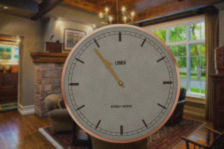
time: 10:54
